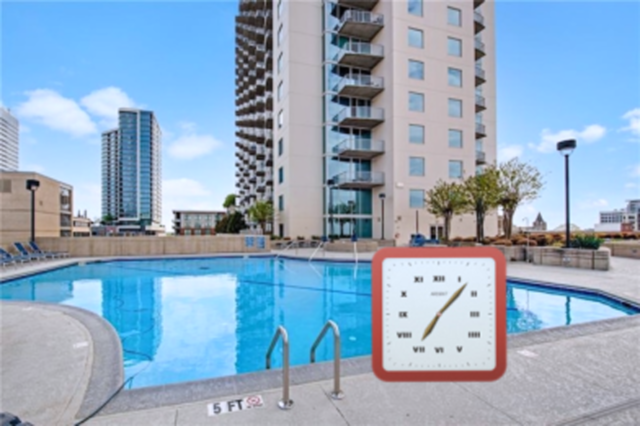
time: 7:07
